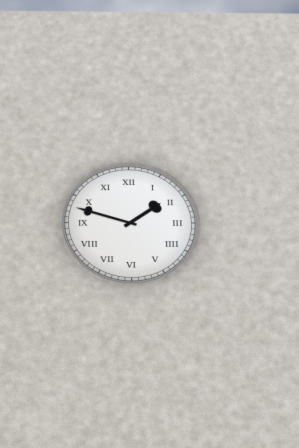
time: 1:48
